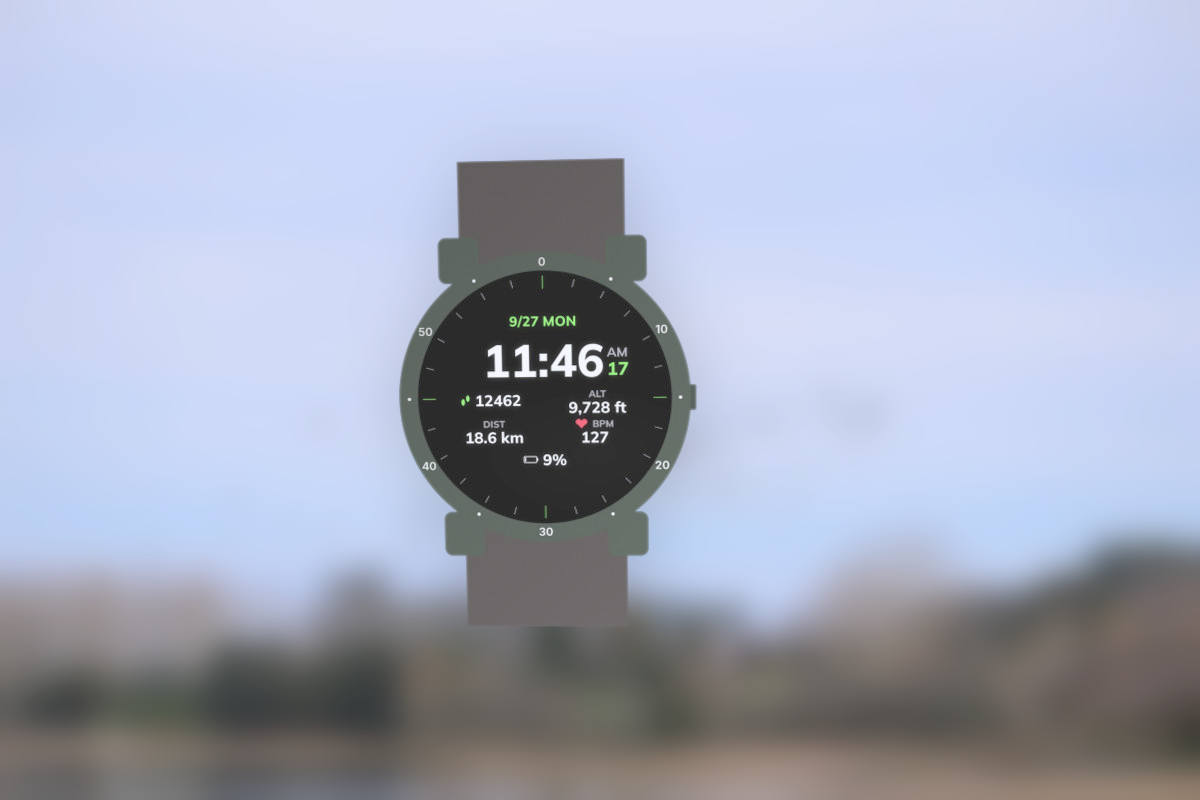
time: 11:46:17
